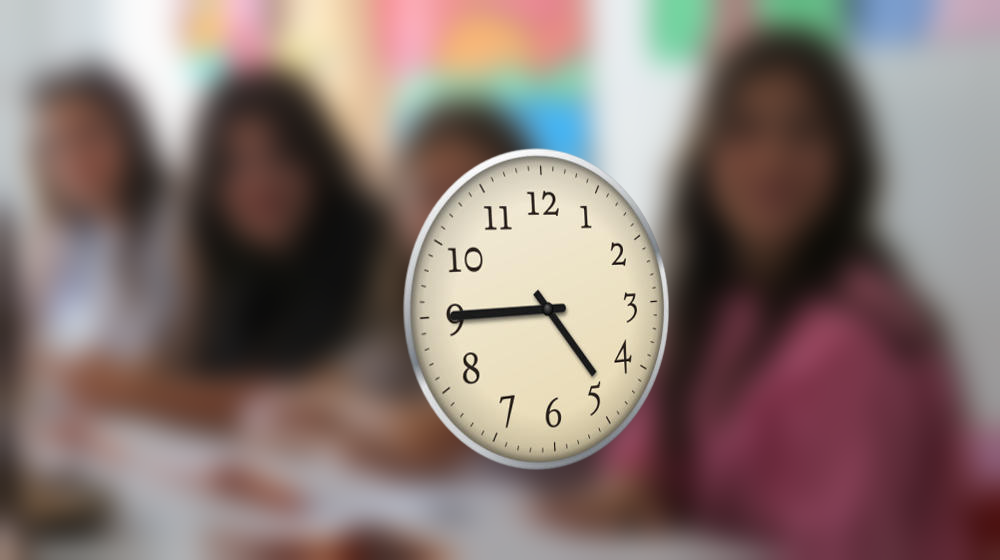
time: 4:45
